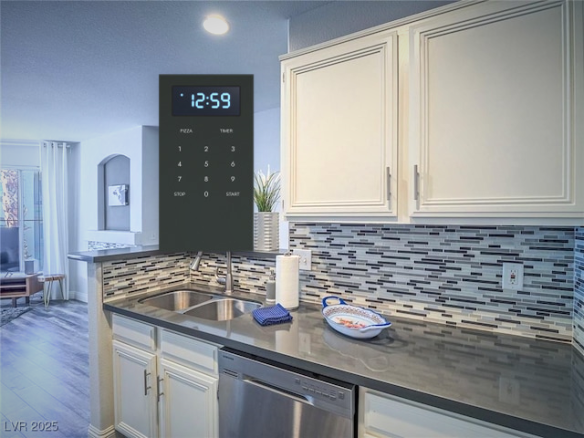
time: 12:59
